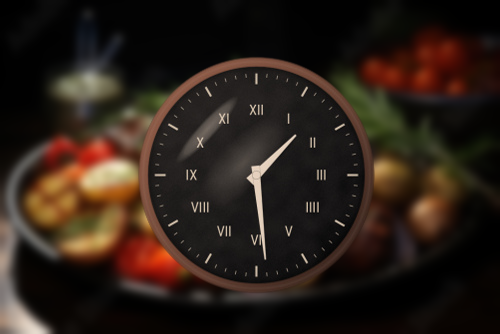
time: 1:29
